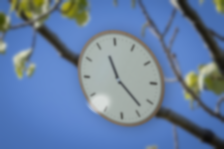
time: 11:23
